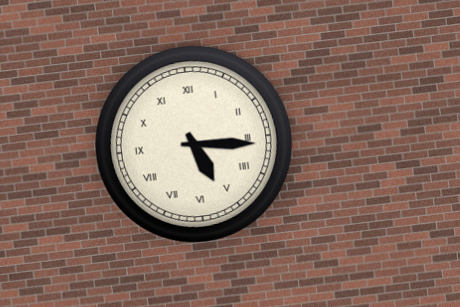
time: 5:16
